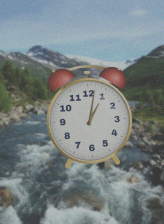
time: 1:02
